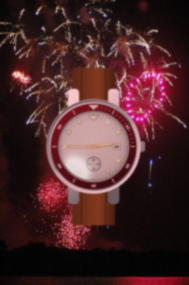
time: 2:45
